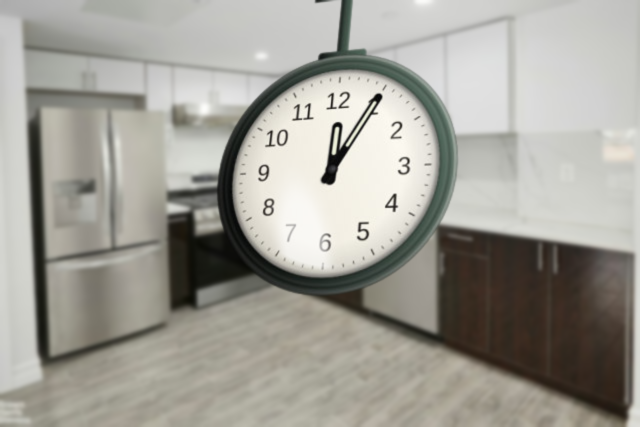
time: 12:05
